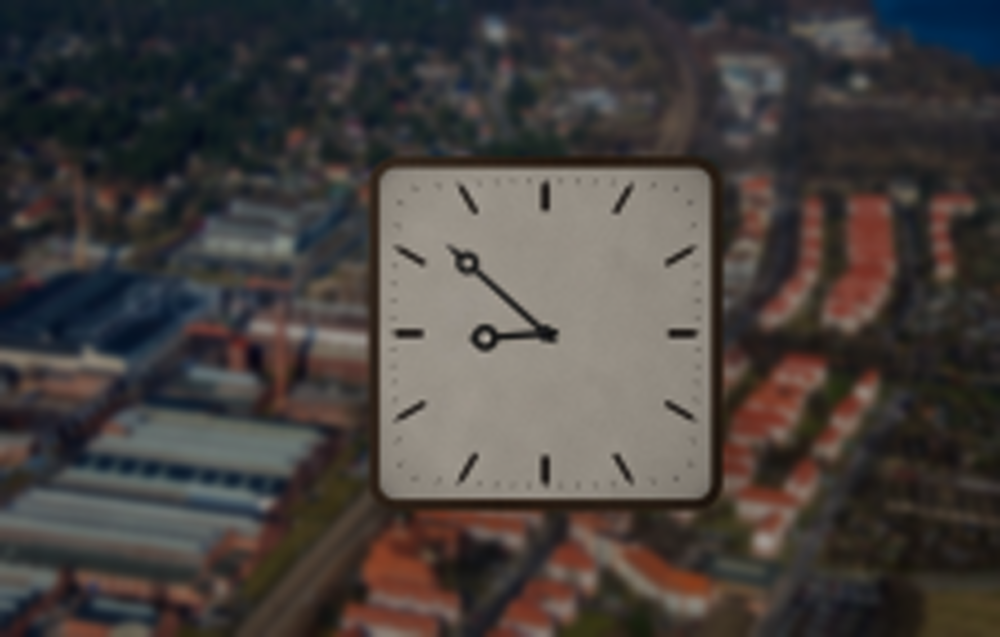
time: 8:52
